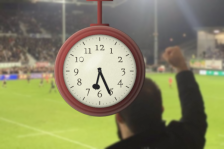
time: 6:26
